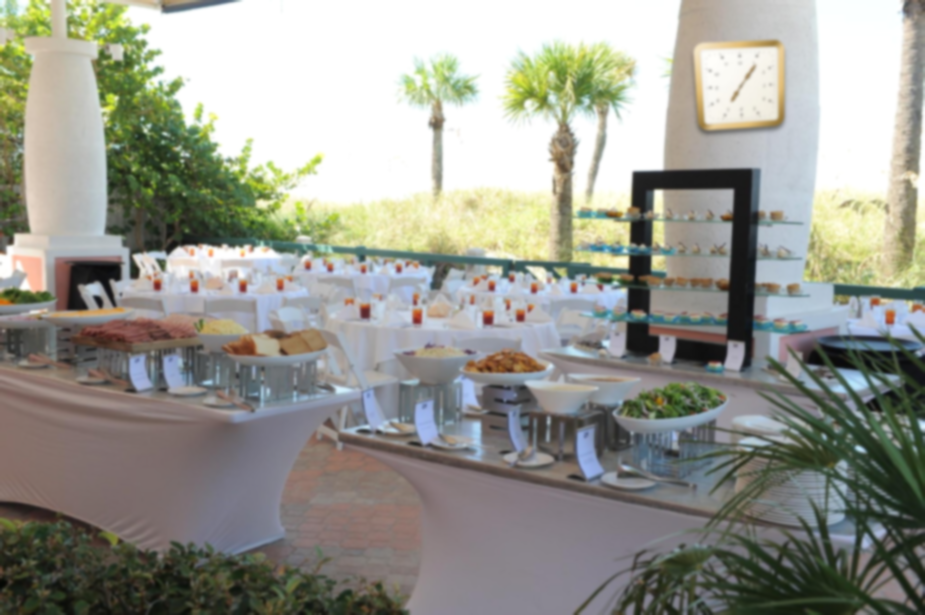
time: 7:06
